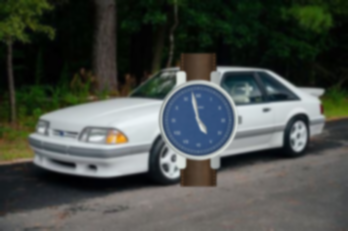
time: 4:58
